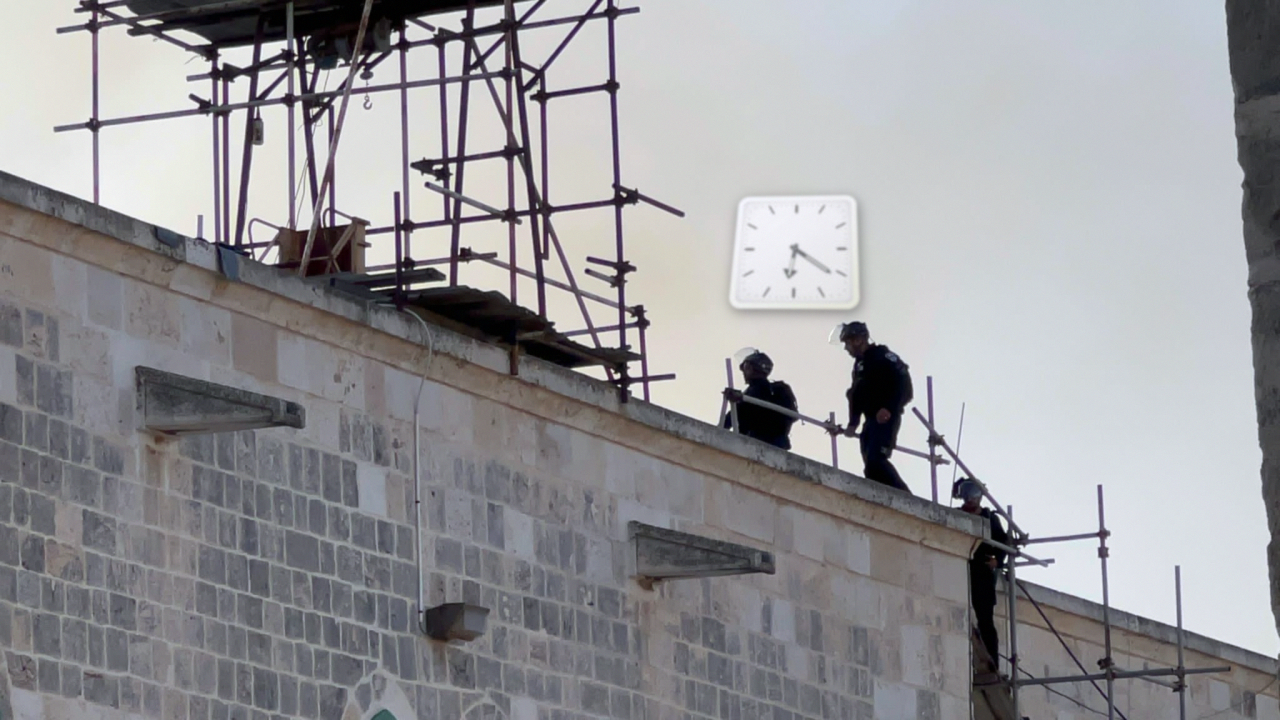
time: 6:21
